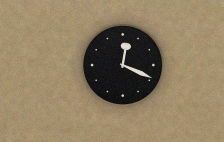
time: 12:19
